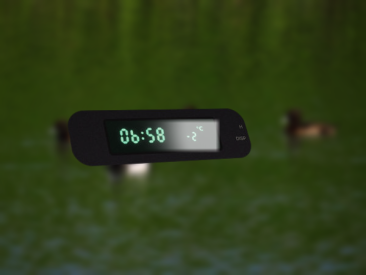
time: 6:58
